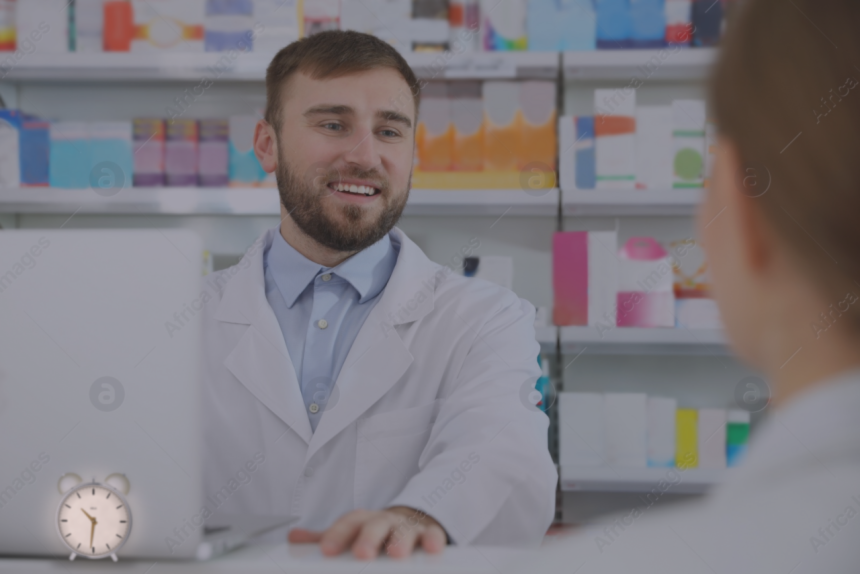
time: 10:31
